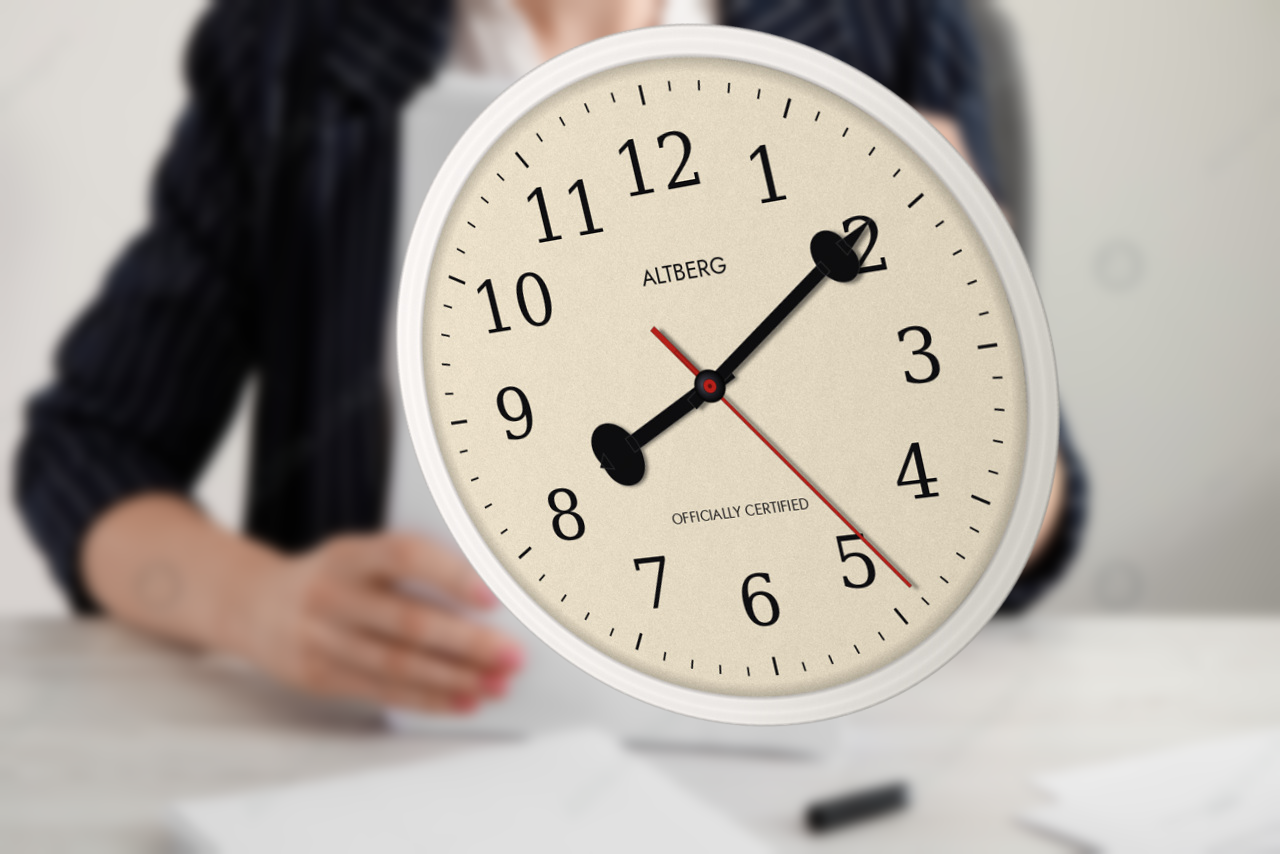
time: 8:09:24
